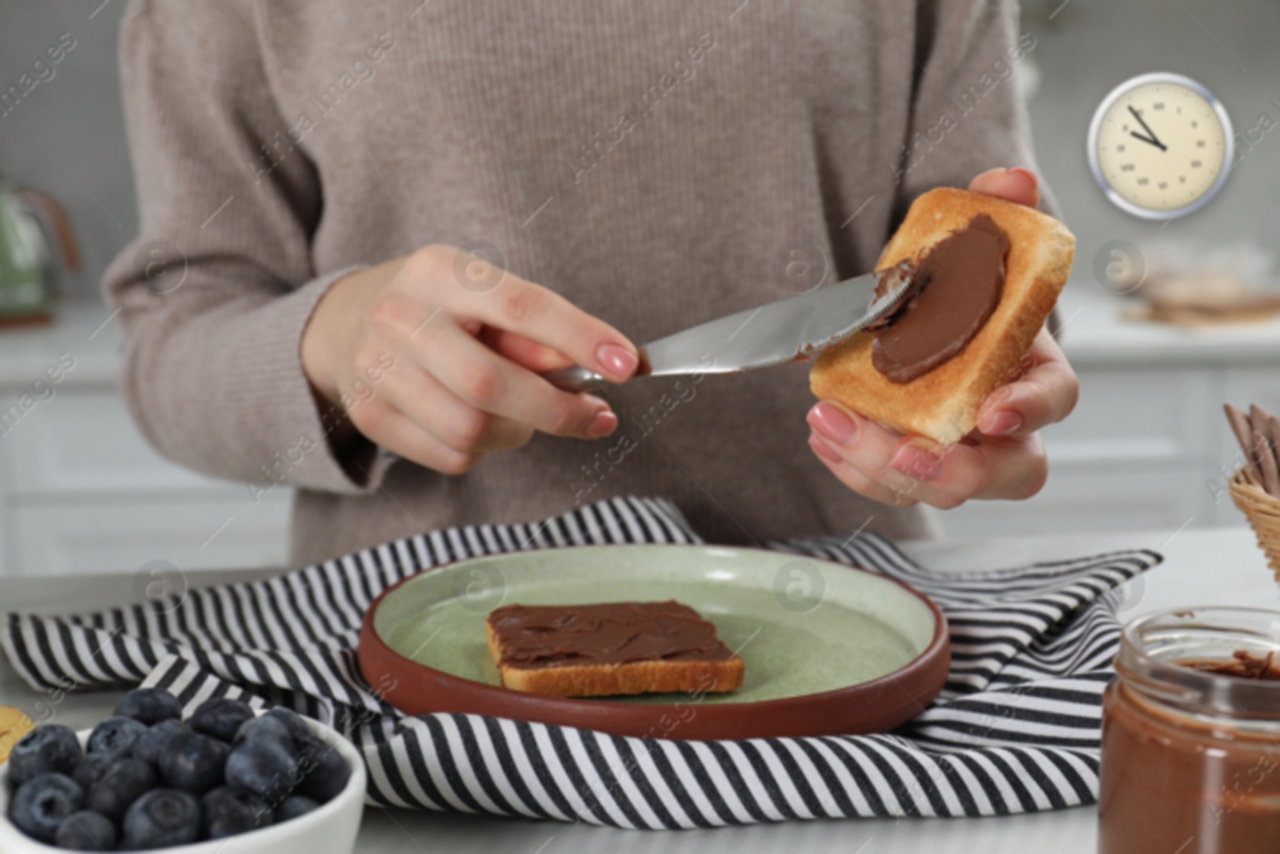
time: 9:54
